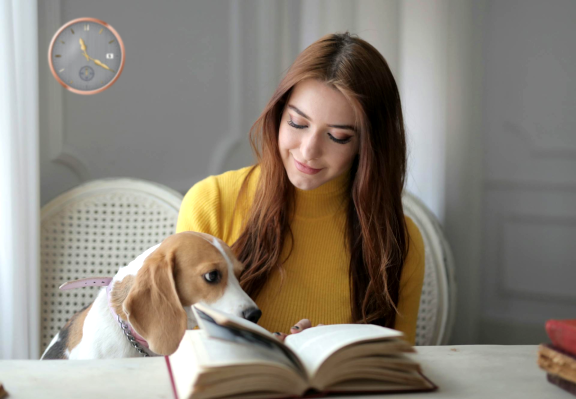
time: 11:20
